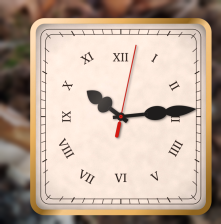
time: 10:14:02
